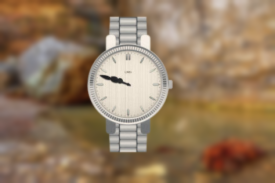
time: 9:48
